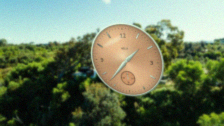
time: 1:37
